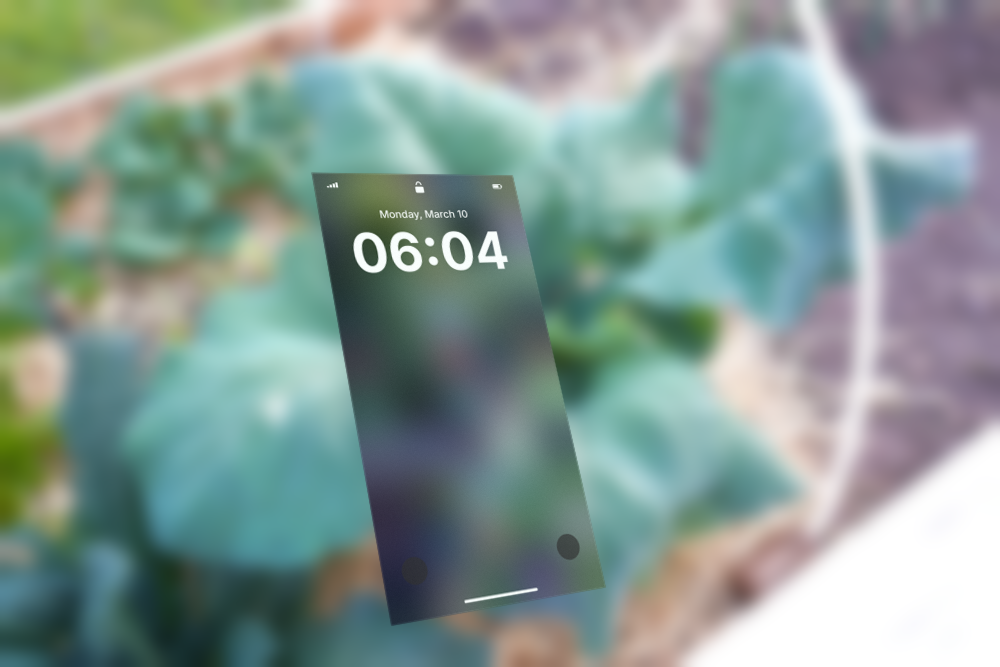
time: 6:04
